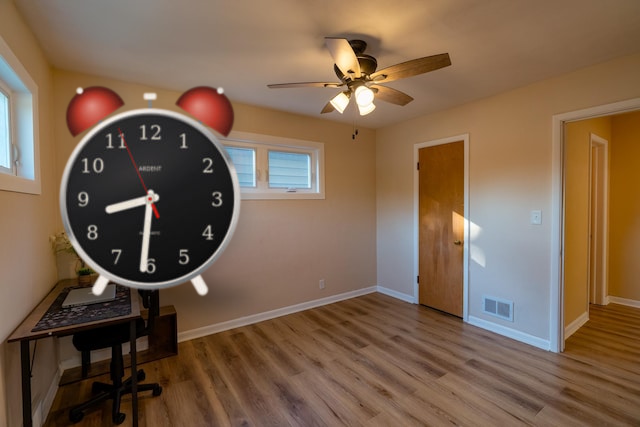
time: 8:30:56
